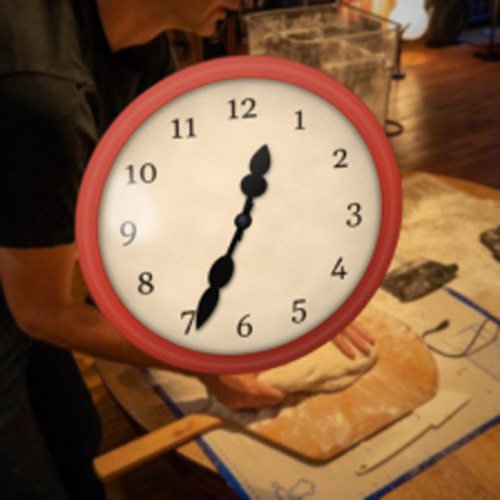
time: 12:34
